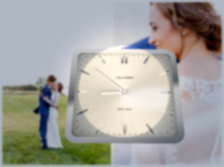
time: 8:52
